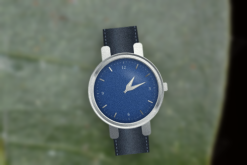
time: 1:12
